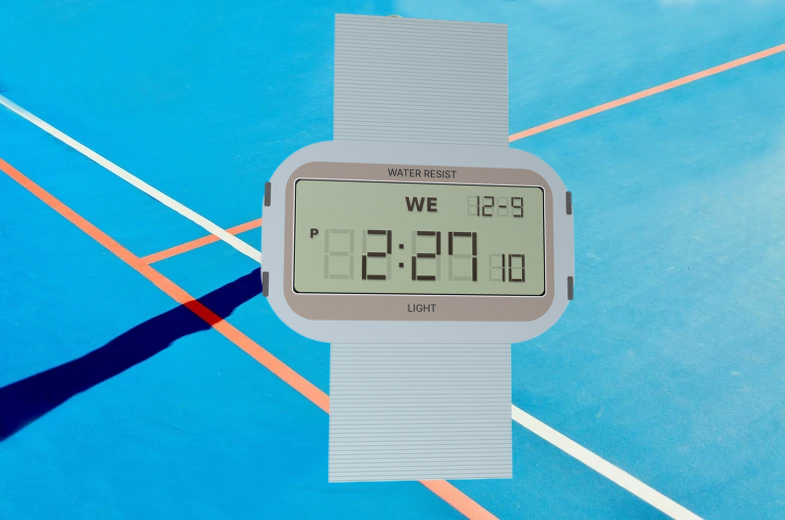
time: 2:27:10
